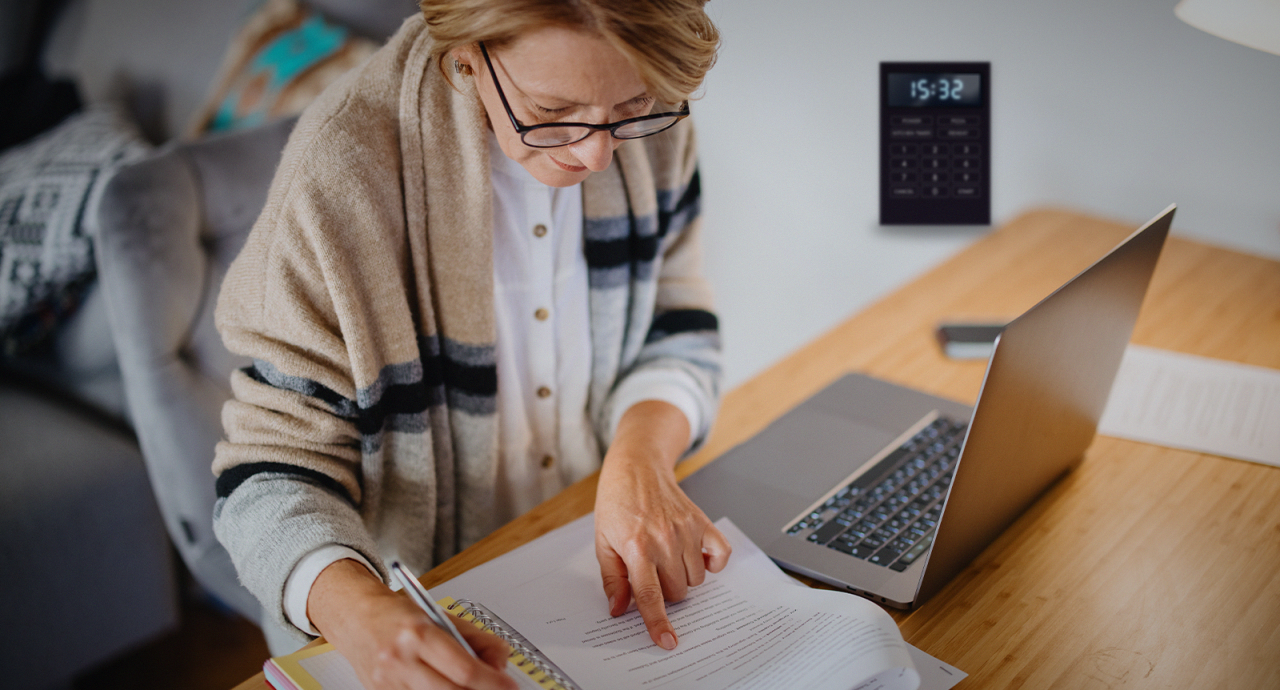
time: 15:32
